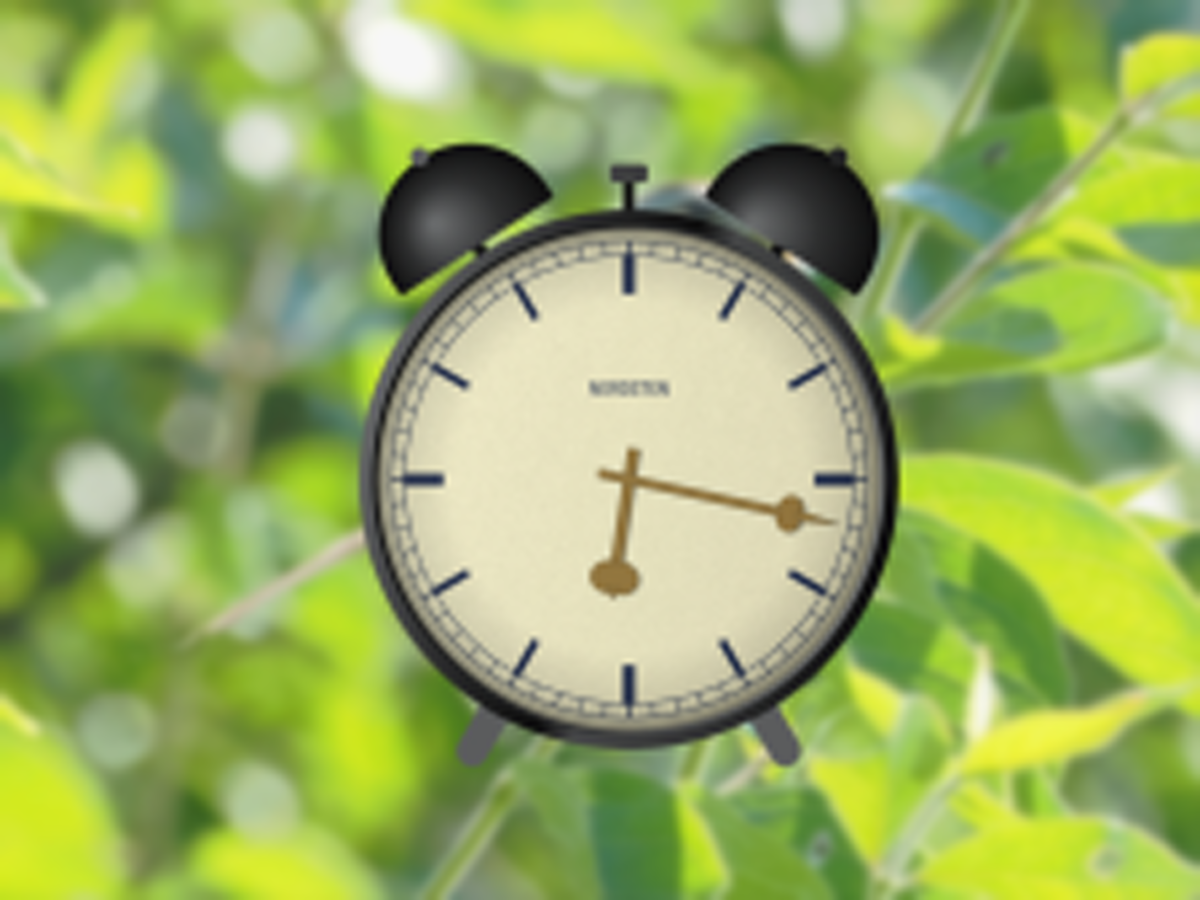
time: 6:17
